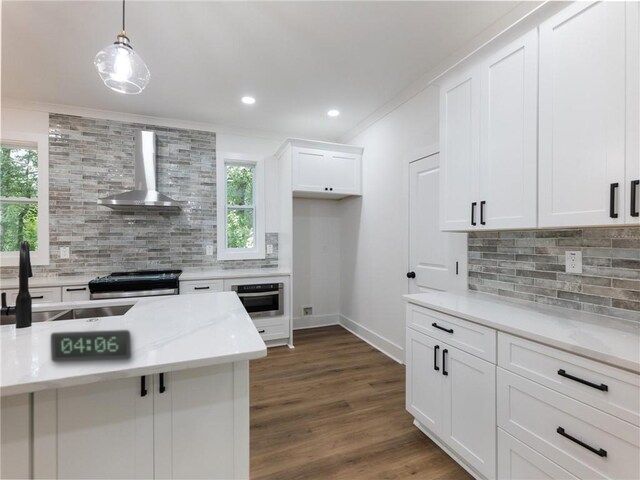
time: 4:06
